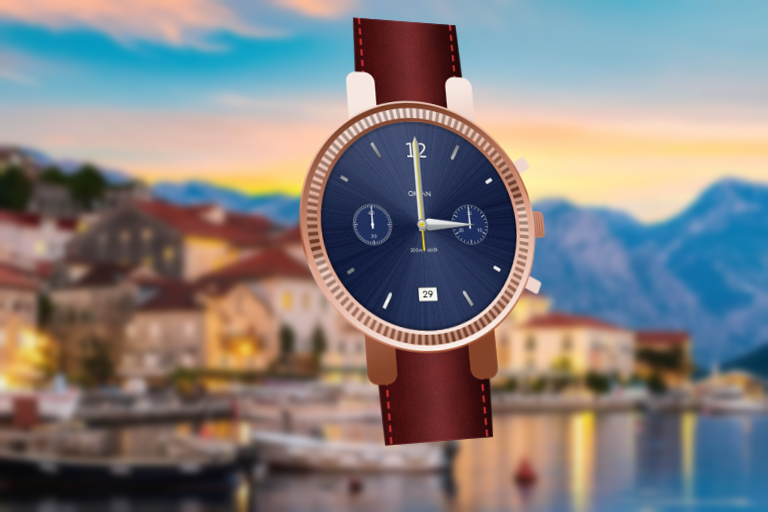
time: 3:00
